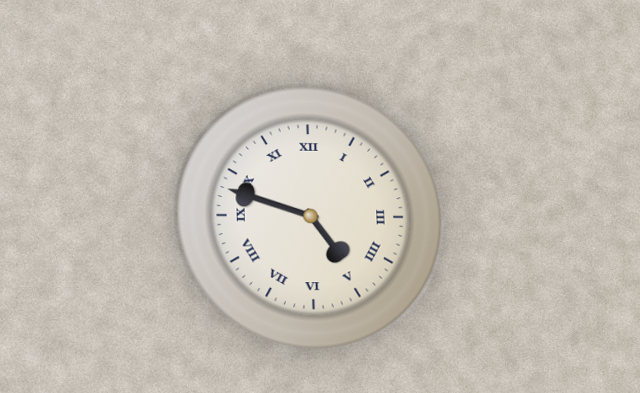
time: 4:48
